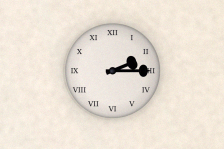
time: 2:15
